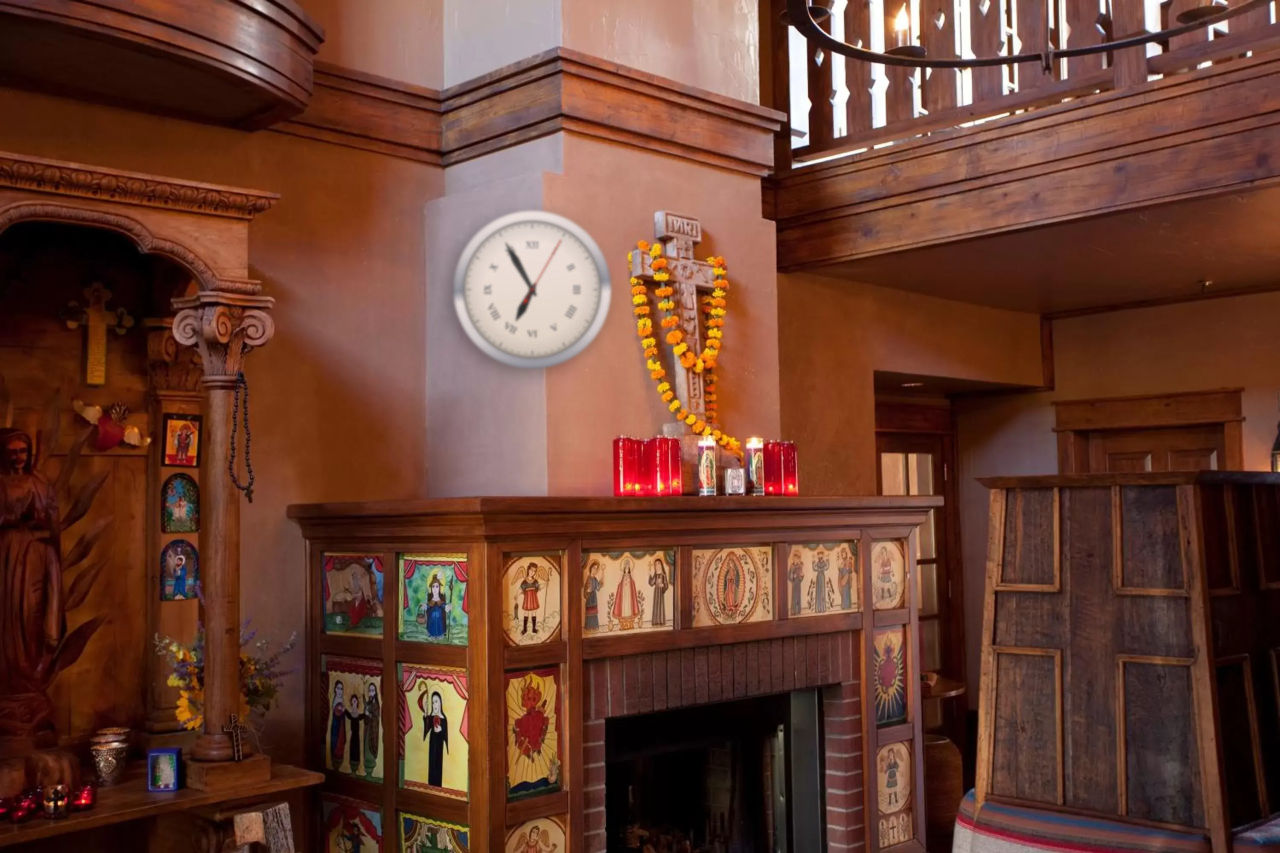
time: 6:55:05
